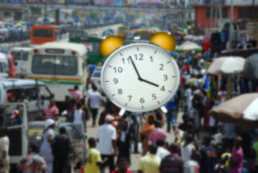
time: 3:57
